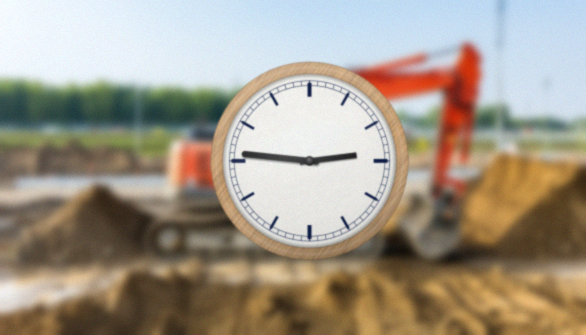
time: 2:46
